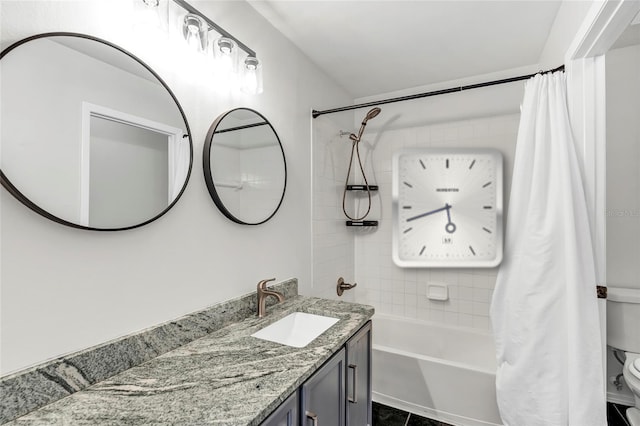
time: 5:42
